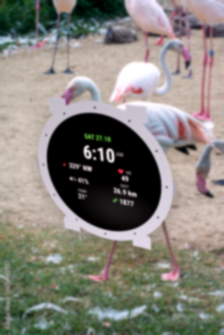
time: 6:10
